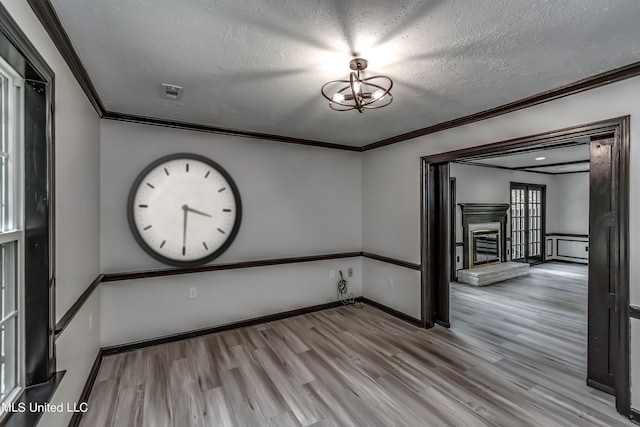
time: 3:30
